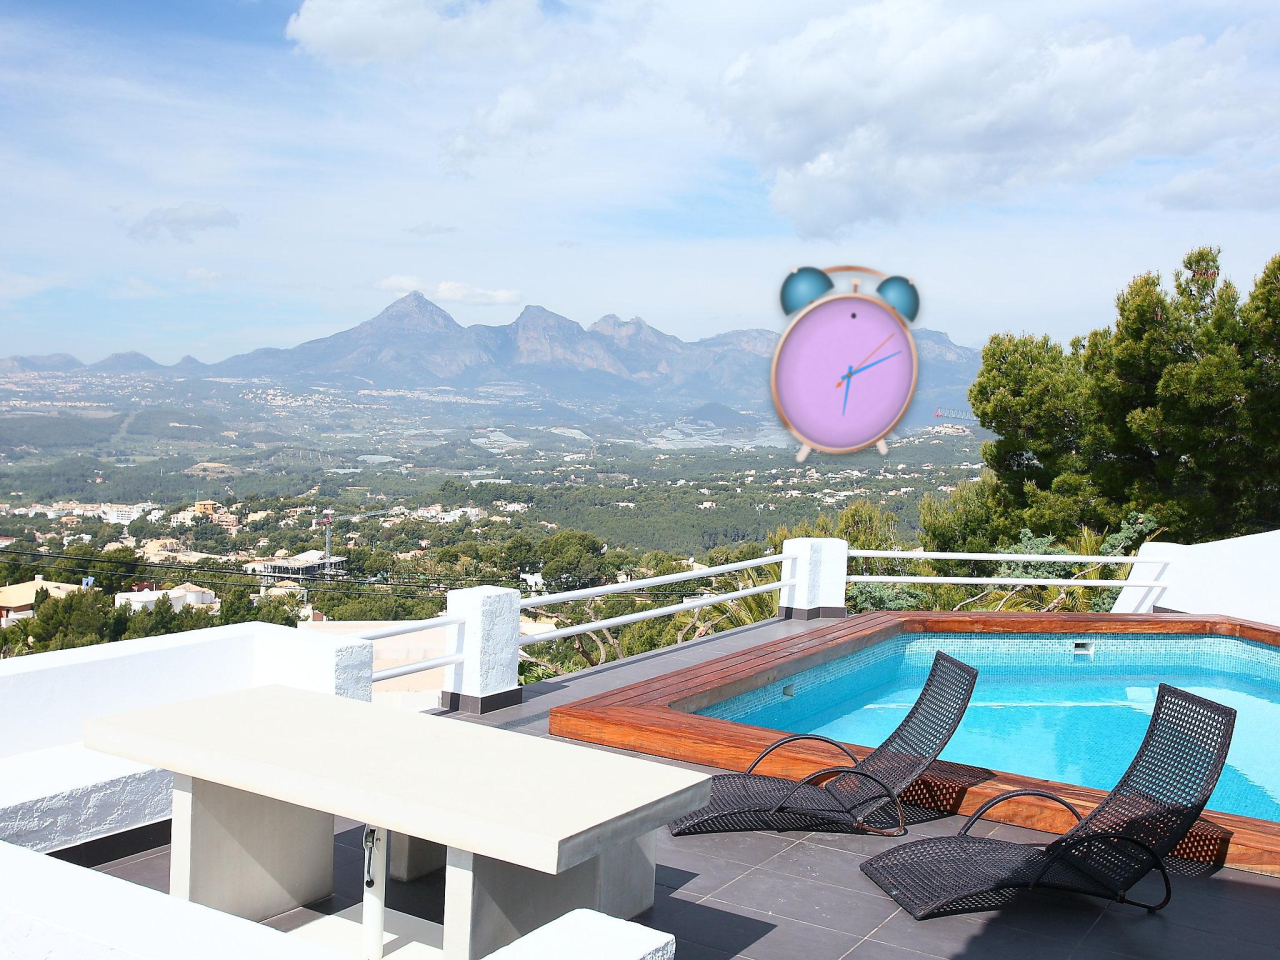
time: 6:11:08
